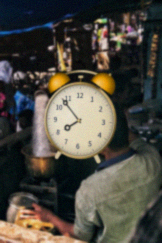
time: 7:53
